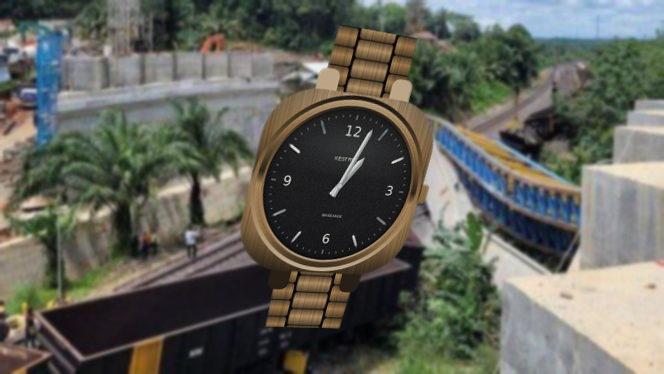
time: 1:03
